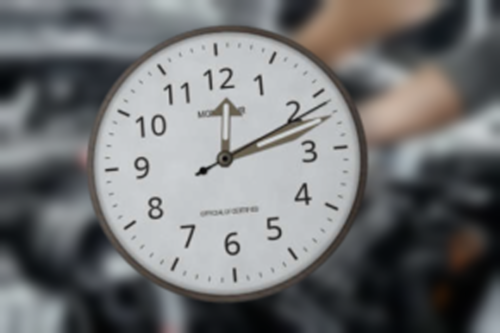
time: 12:12:11
